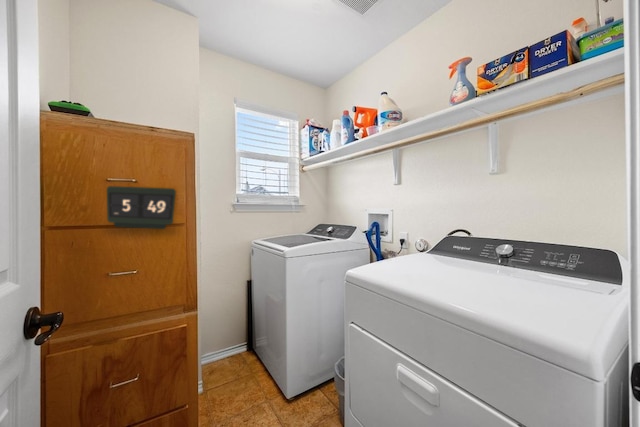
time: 5:49
